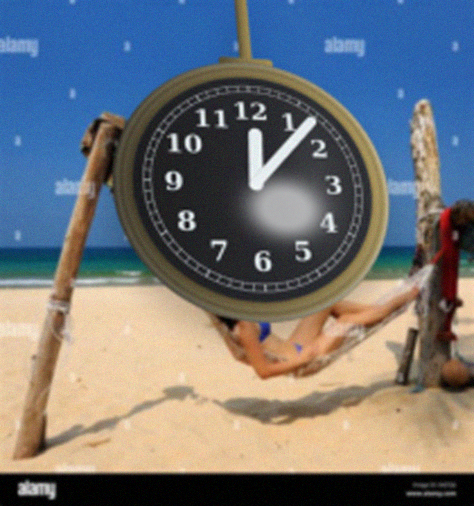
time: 12:07
